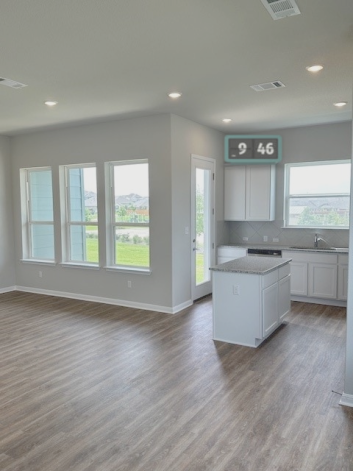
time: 9:46
